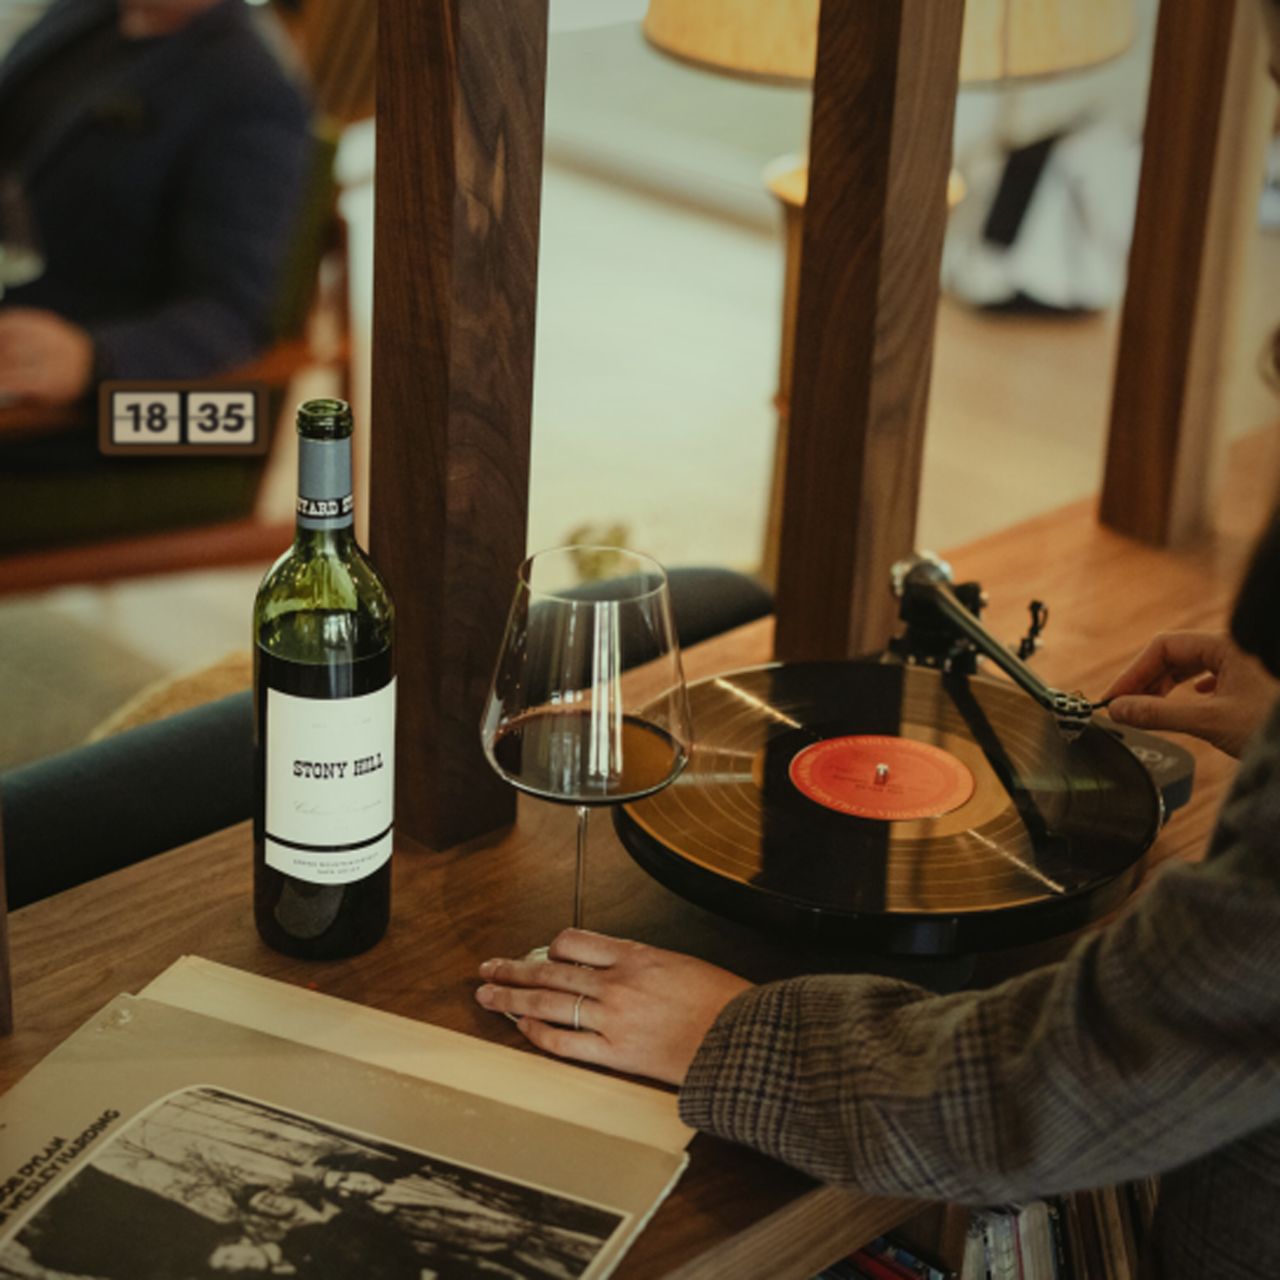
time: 18:35
